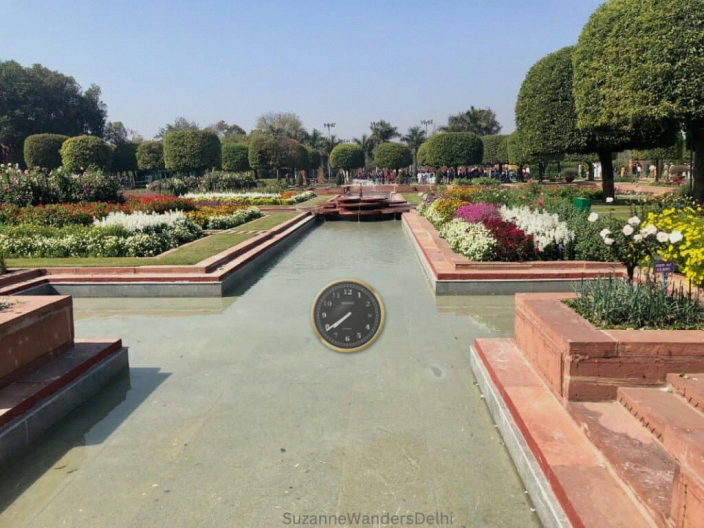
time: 7:39
